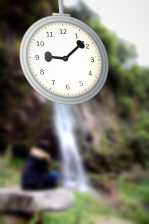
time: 9:08
